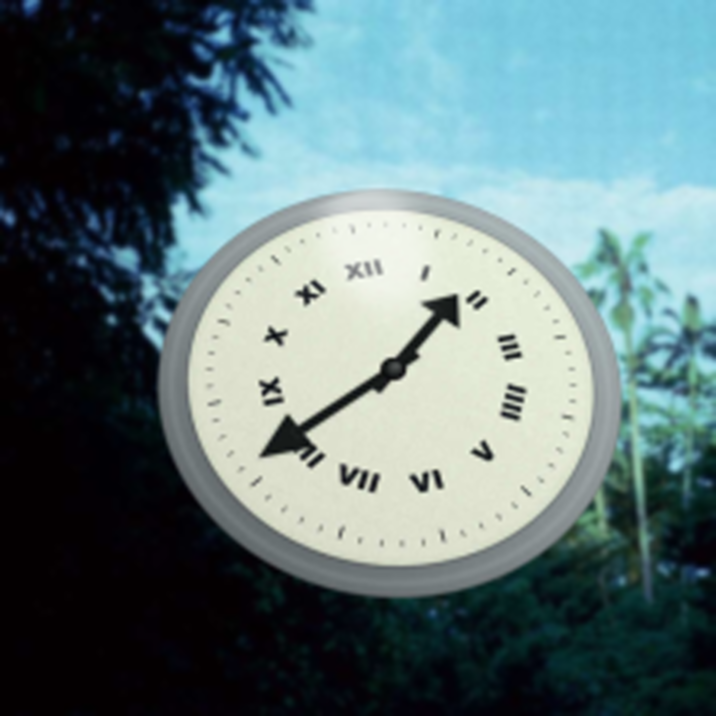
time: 1:41
